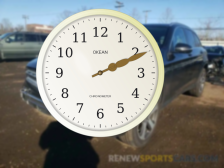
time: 2:11
